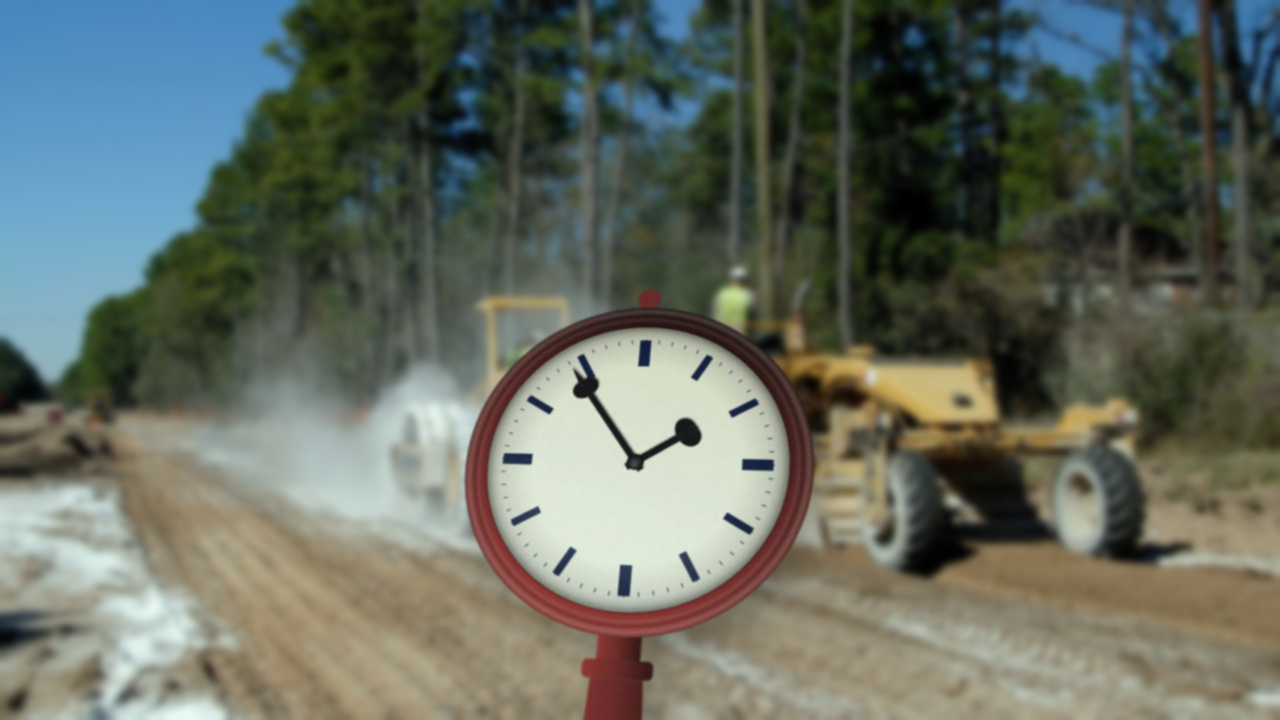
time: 1:54
